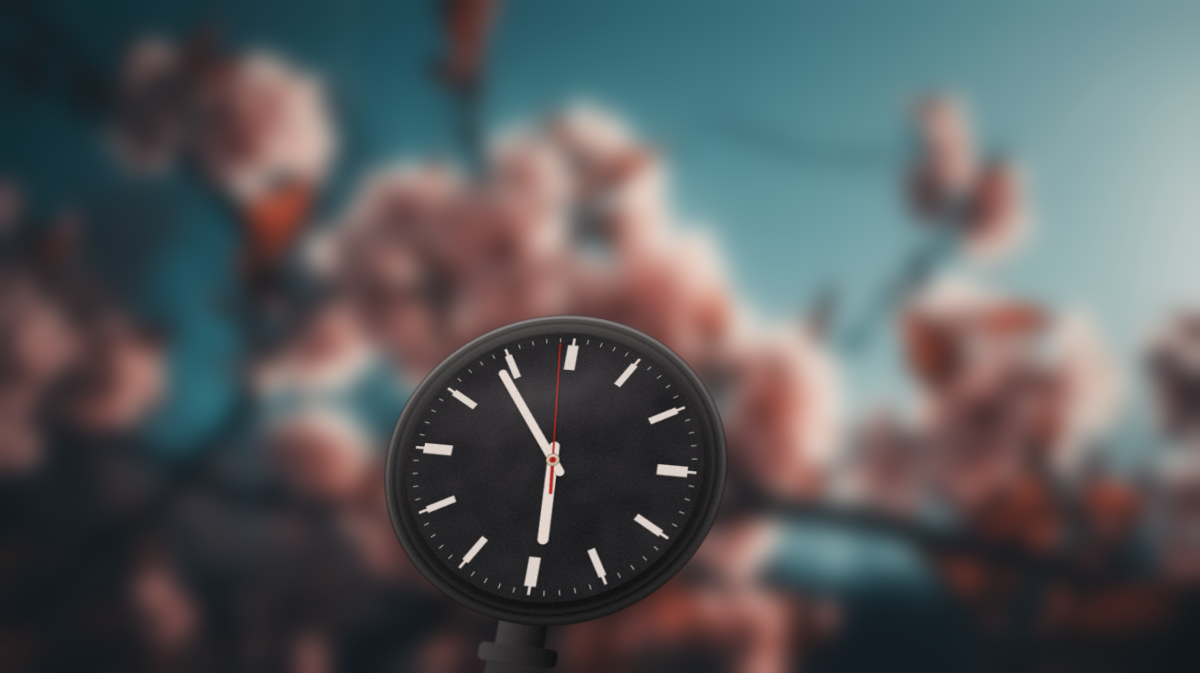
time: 5:53:59
